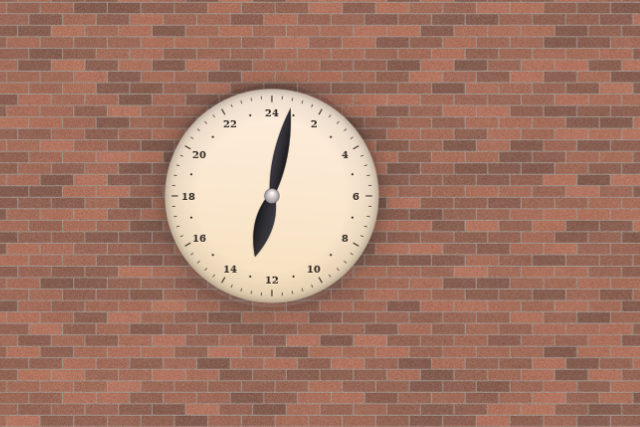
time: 13:02
